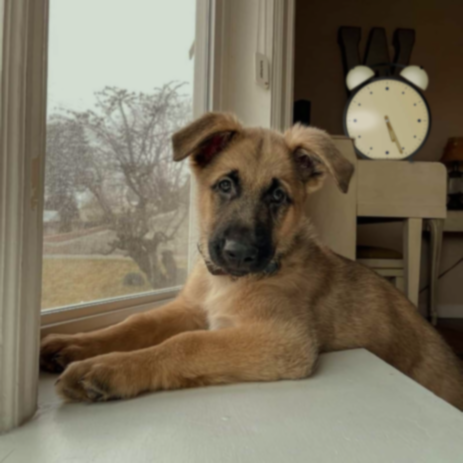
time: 5:26
